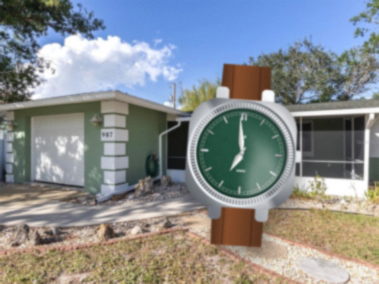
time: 6:59
